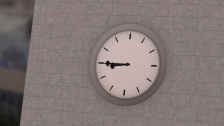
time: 8:45
